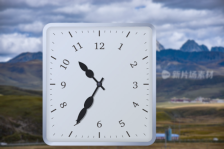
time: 10:35
